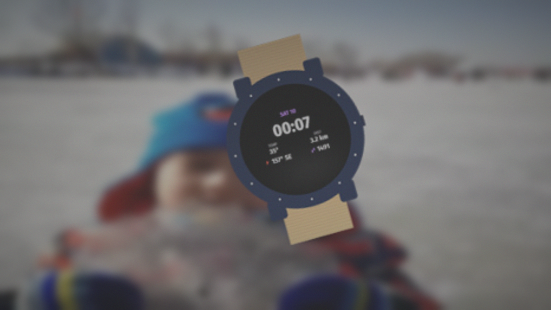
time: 0:07
